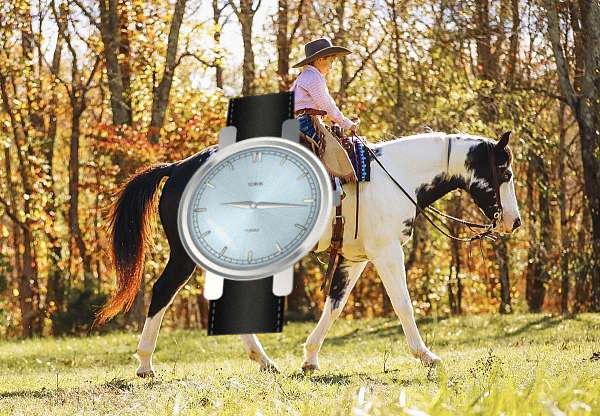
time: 9:16
